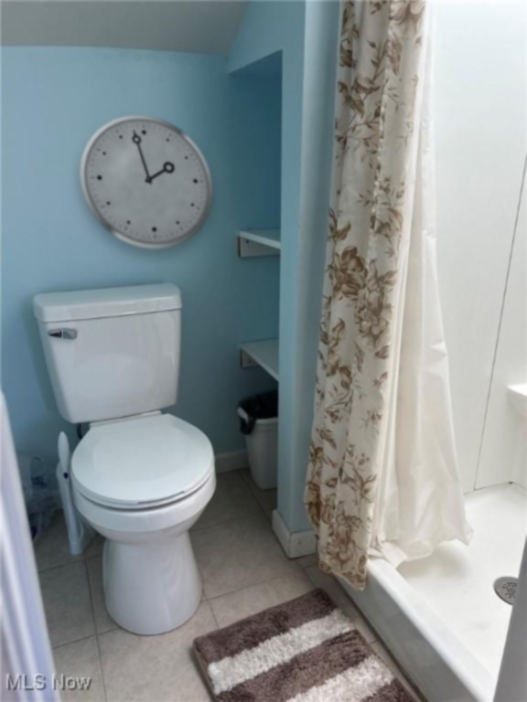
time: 1:58
